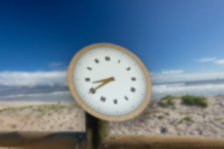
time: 8:40
